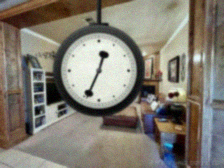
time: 12:34
